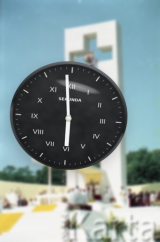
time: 5:59
